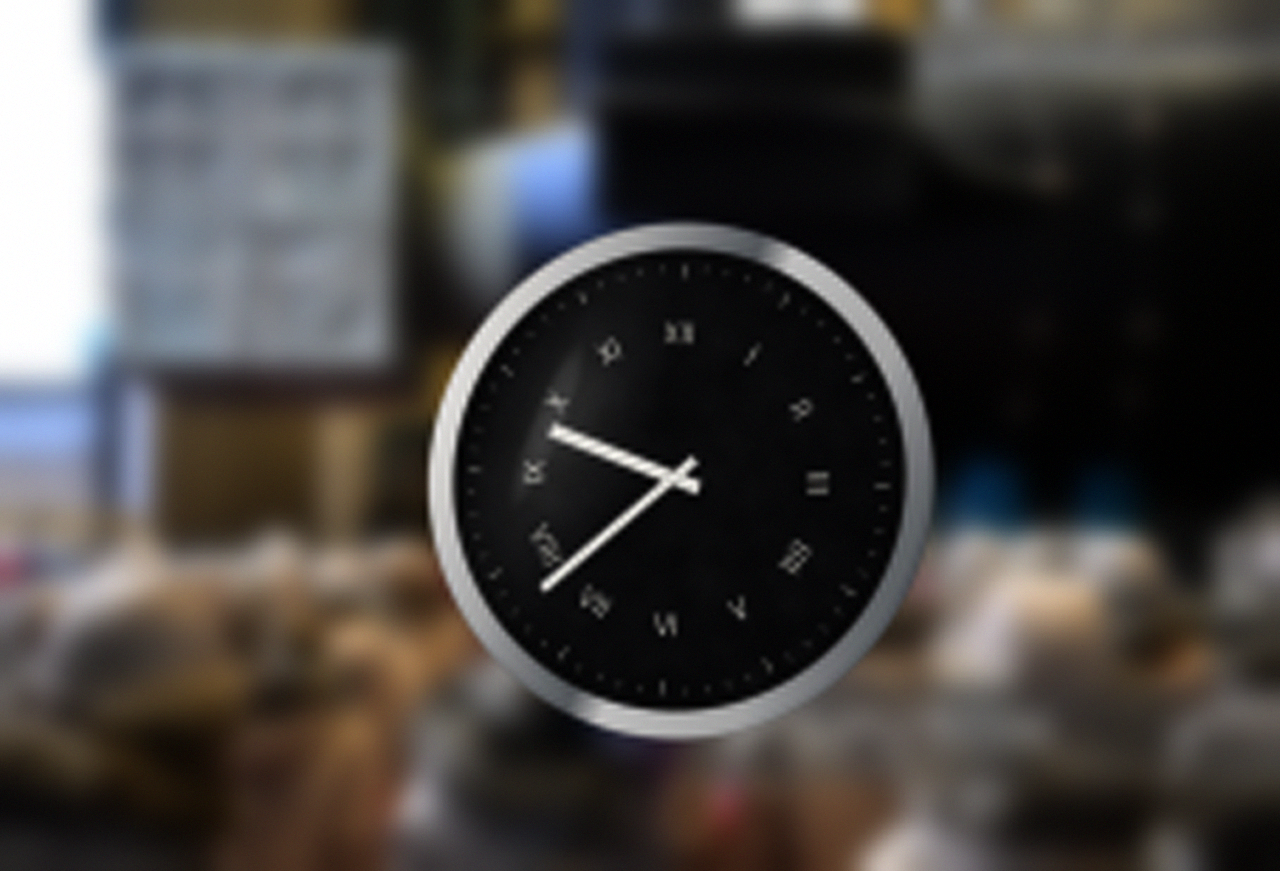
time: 9:38
